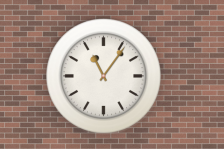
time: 11:06
